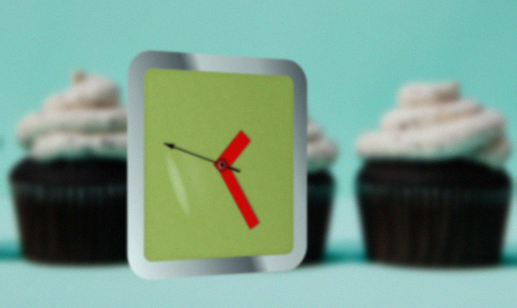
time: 1:24:48
